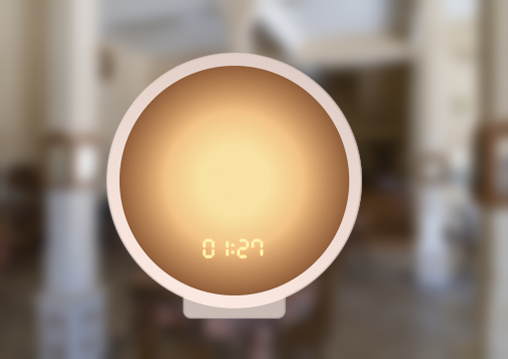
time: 1:27
